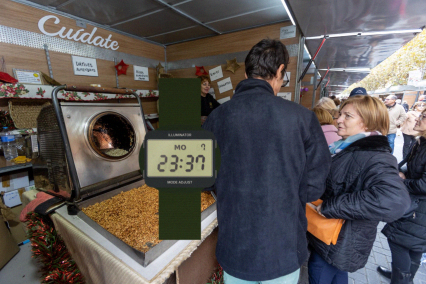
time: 23:37
